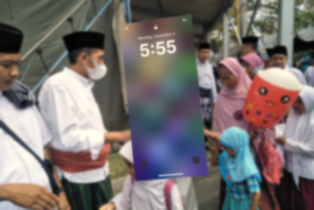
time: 5:55
